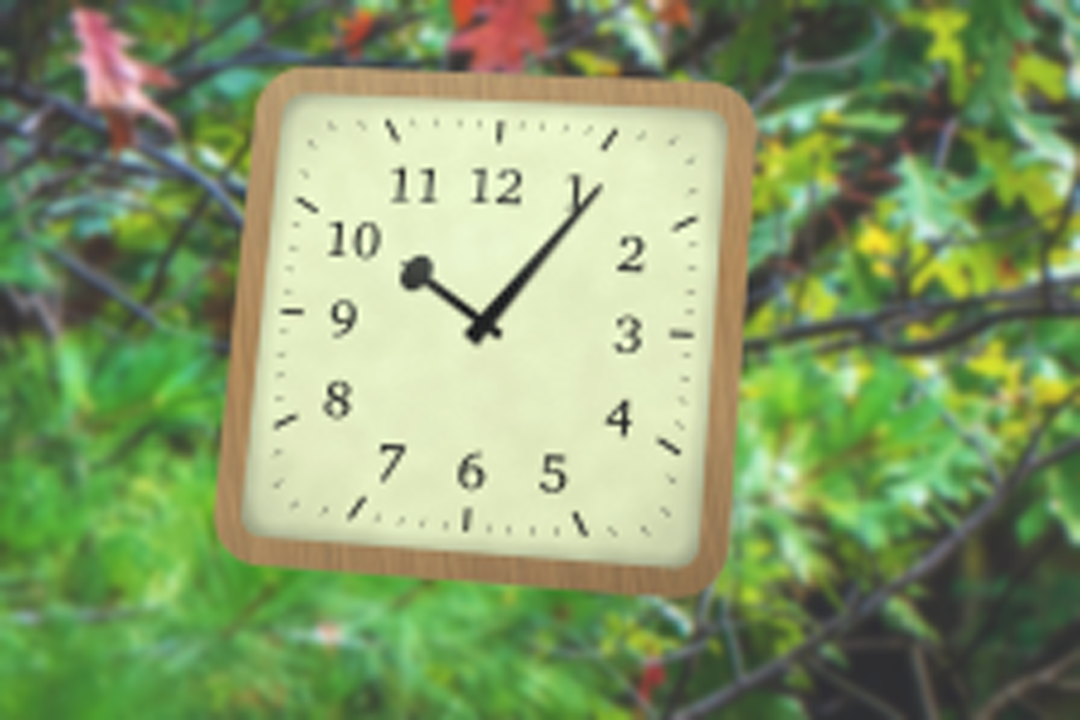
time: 10:06
